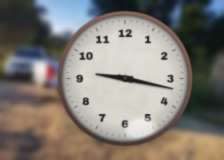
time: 9:17
